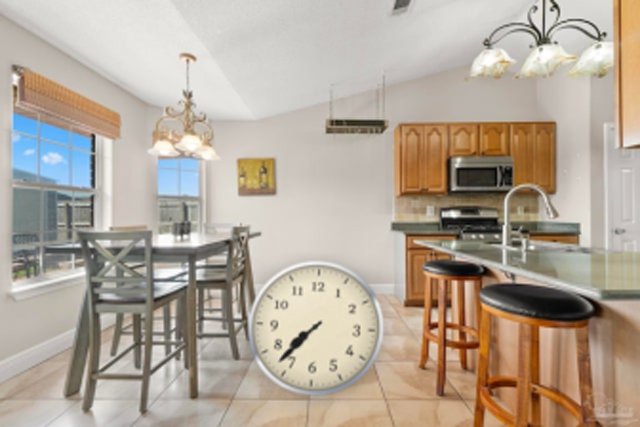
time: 7:37
